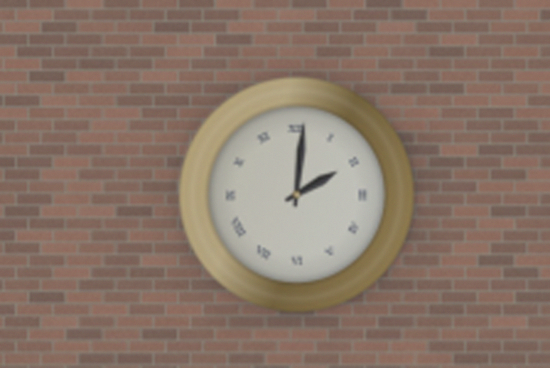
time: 2:01
